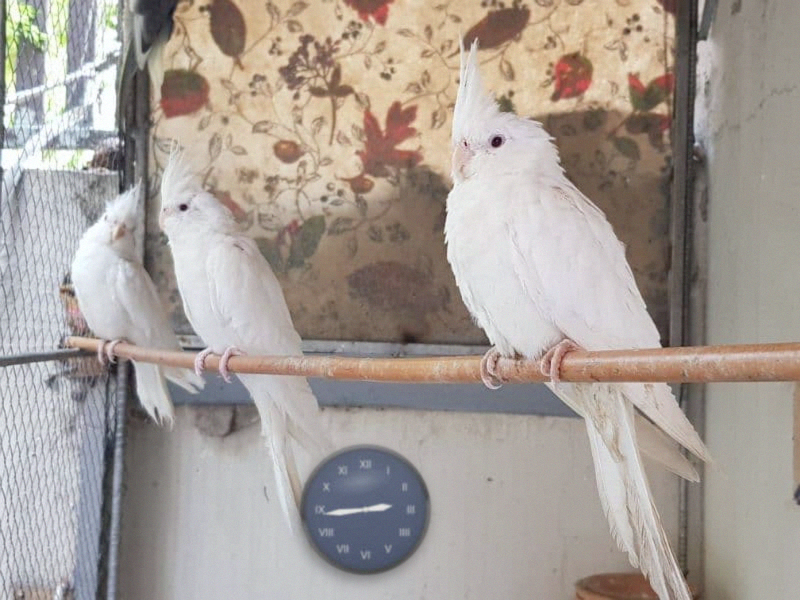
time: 2:44
